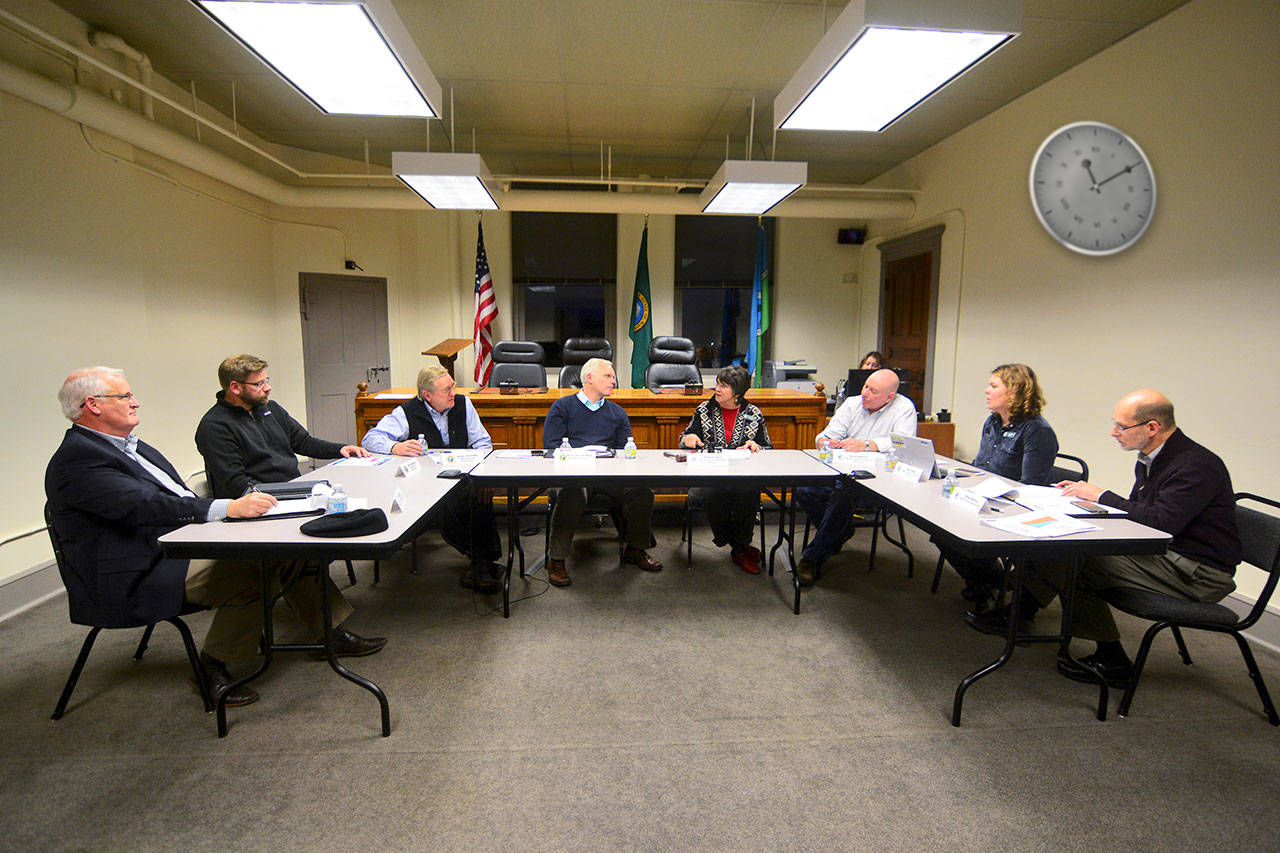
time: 11:10
